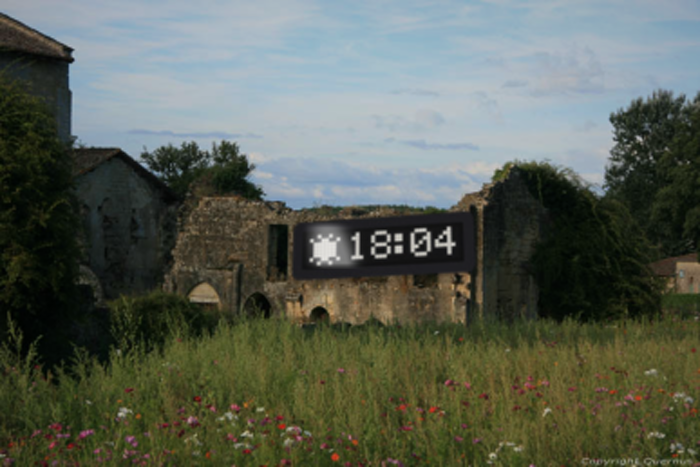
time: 18:04
